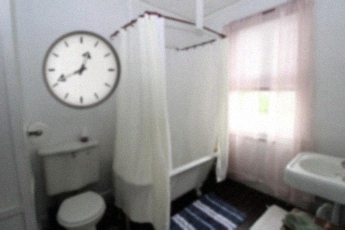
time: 12:41
